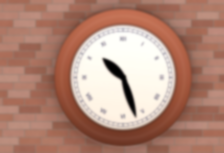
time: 10:27
